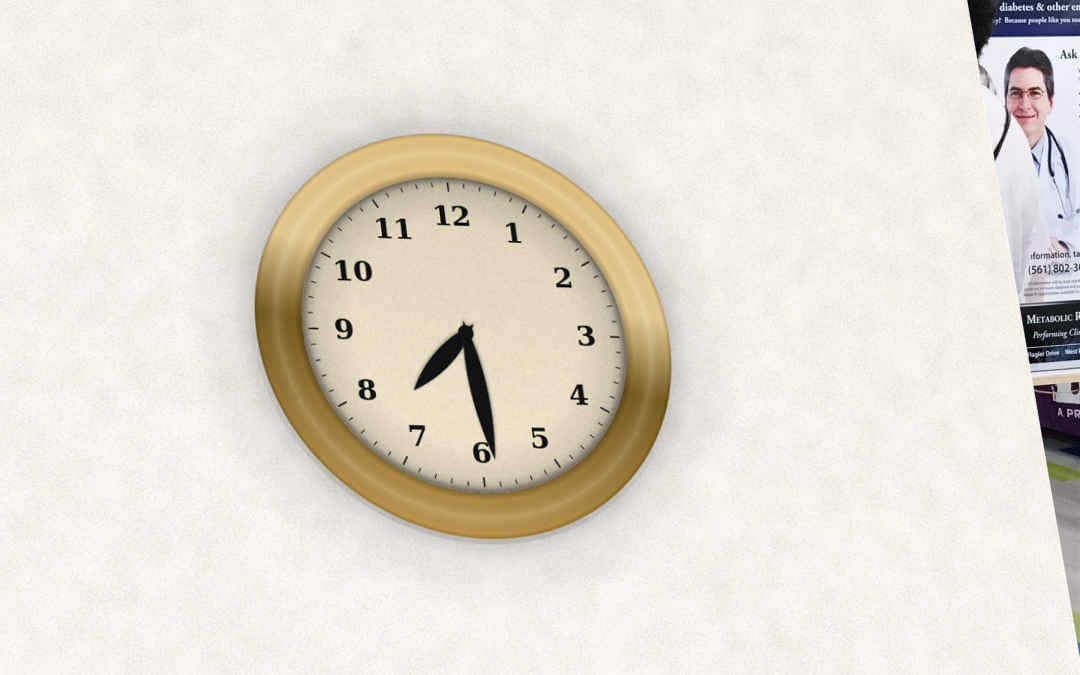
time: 7:29
